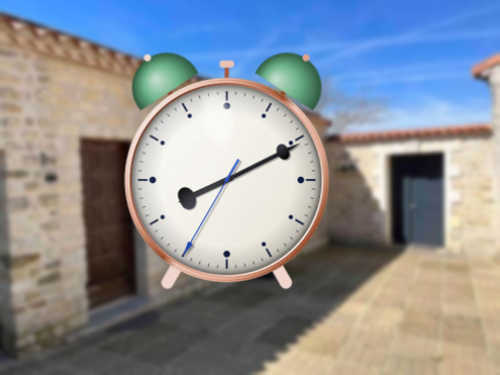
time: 8:10:35
